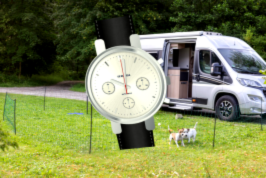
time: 10:01
